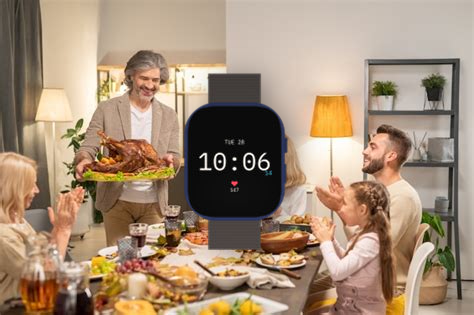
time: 10:06
